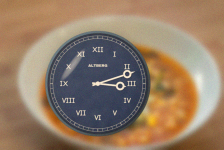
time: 3:12
